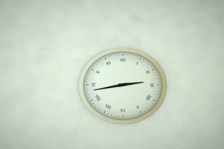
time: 2:43
